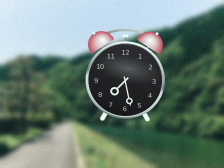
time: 7:28
